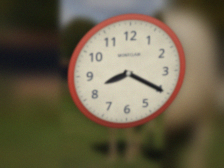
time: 8:20
